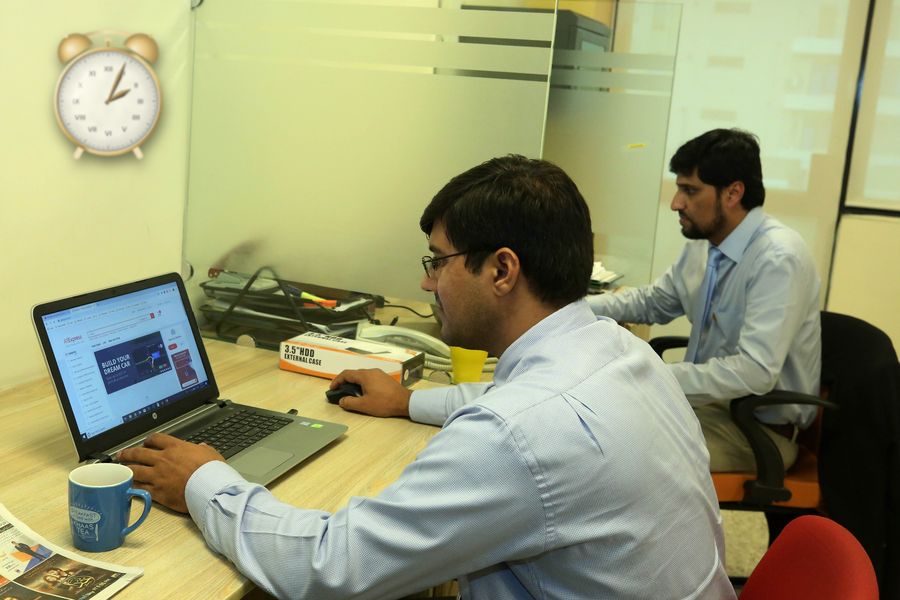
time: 2:04
